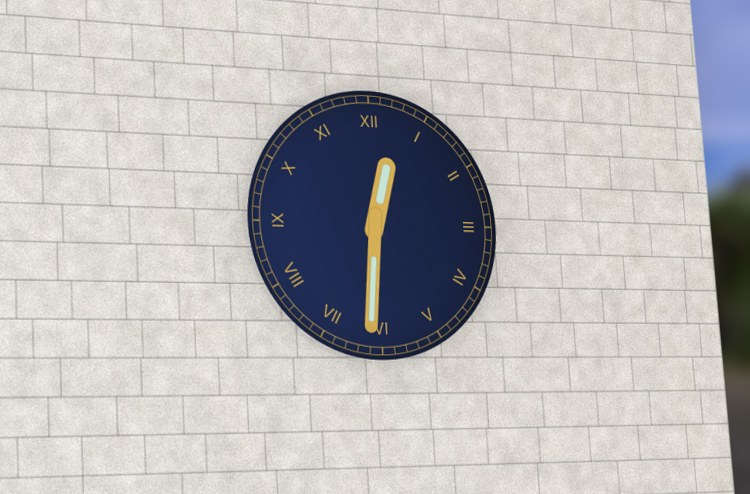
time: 12:31
